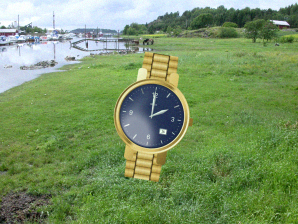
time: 2:00
